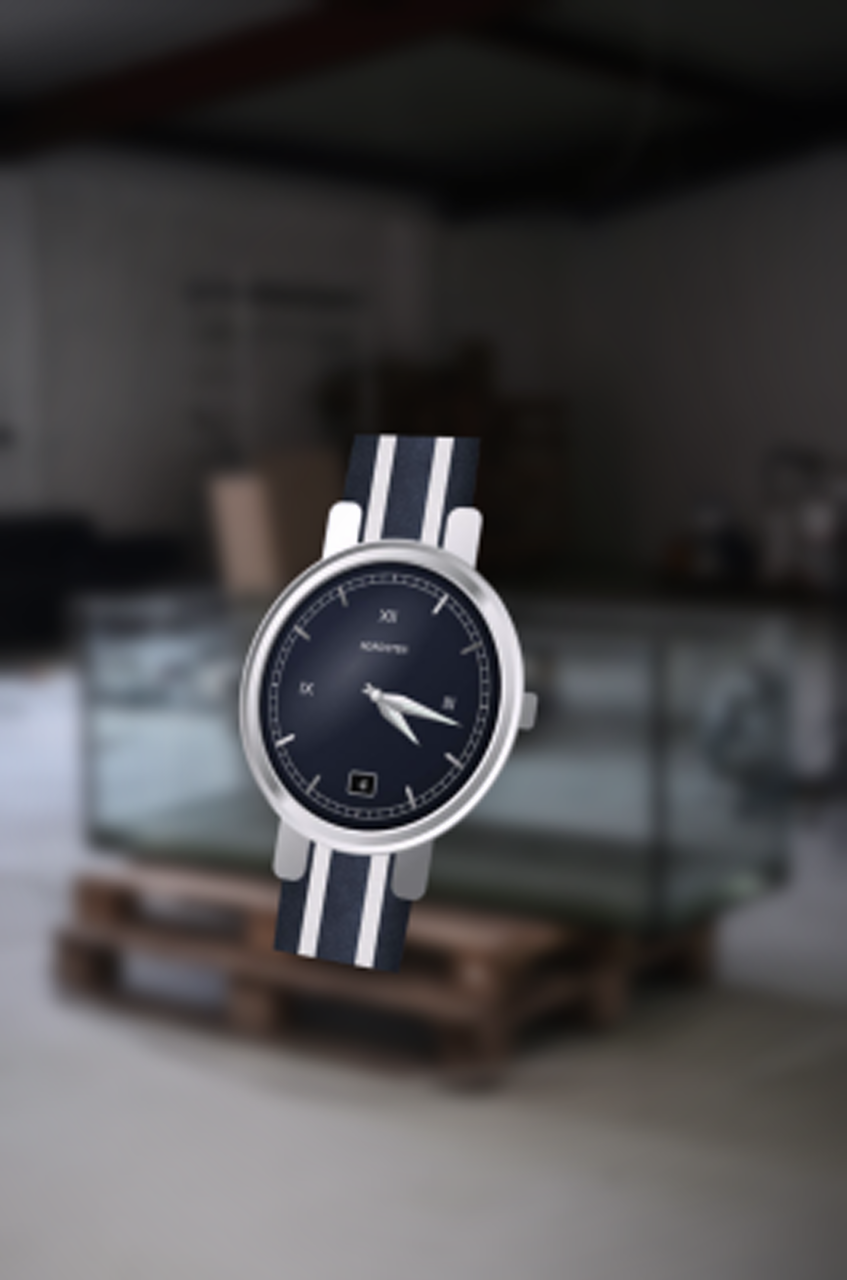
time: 4:17
